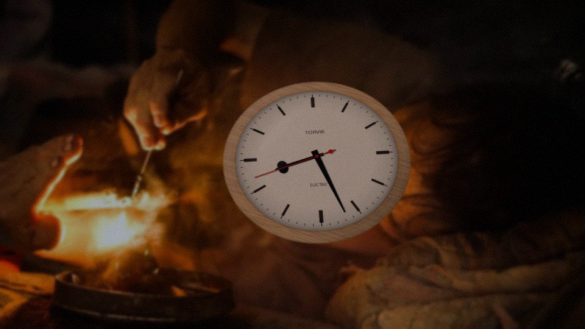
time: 8:26:42
